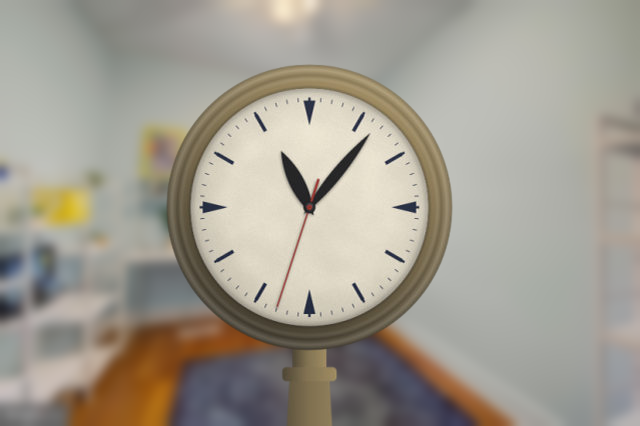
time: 11:06:33
